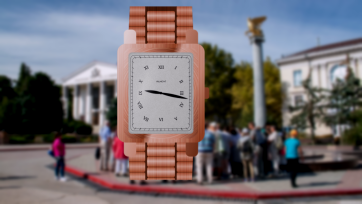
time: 9:17
